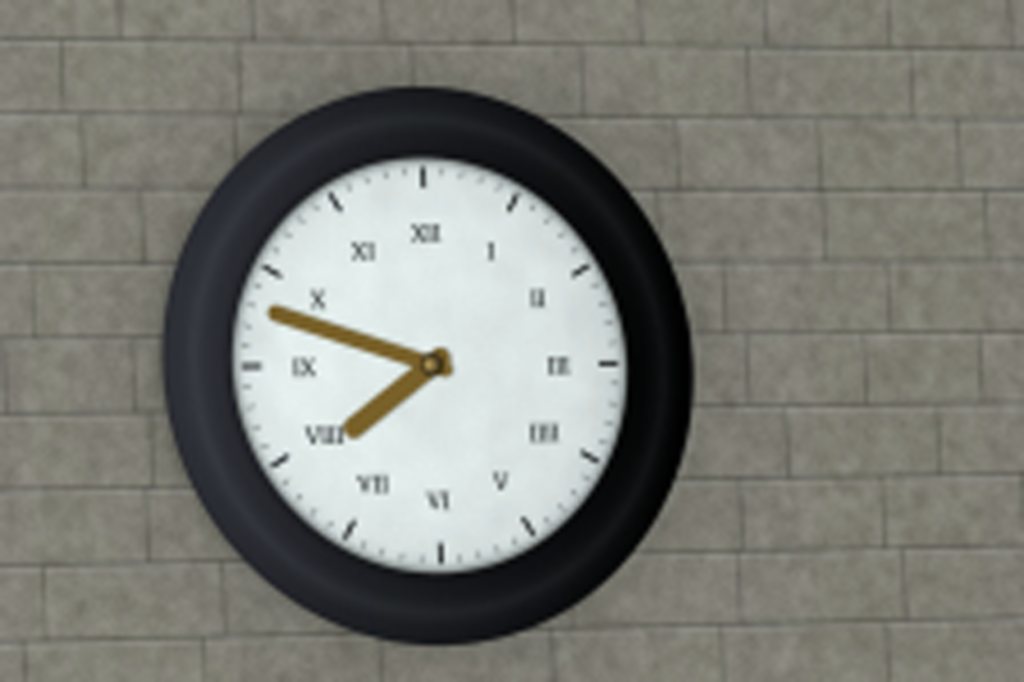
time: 7:48
